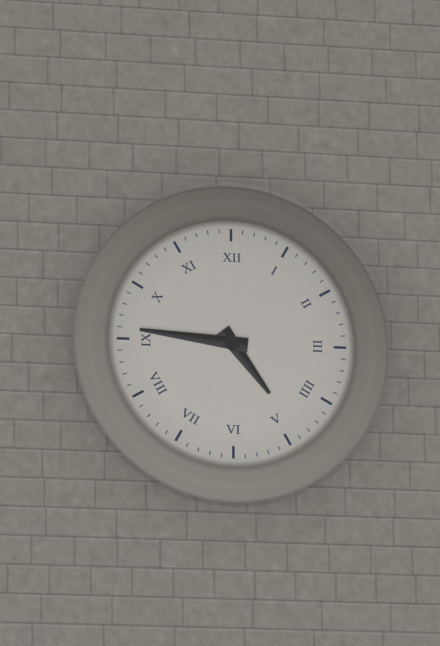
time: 4:46
